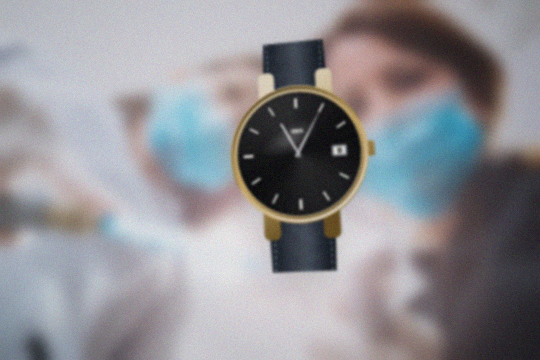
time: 11:05
